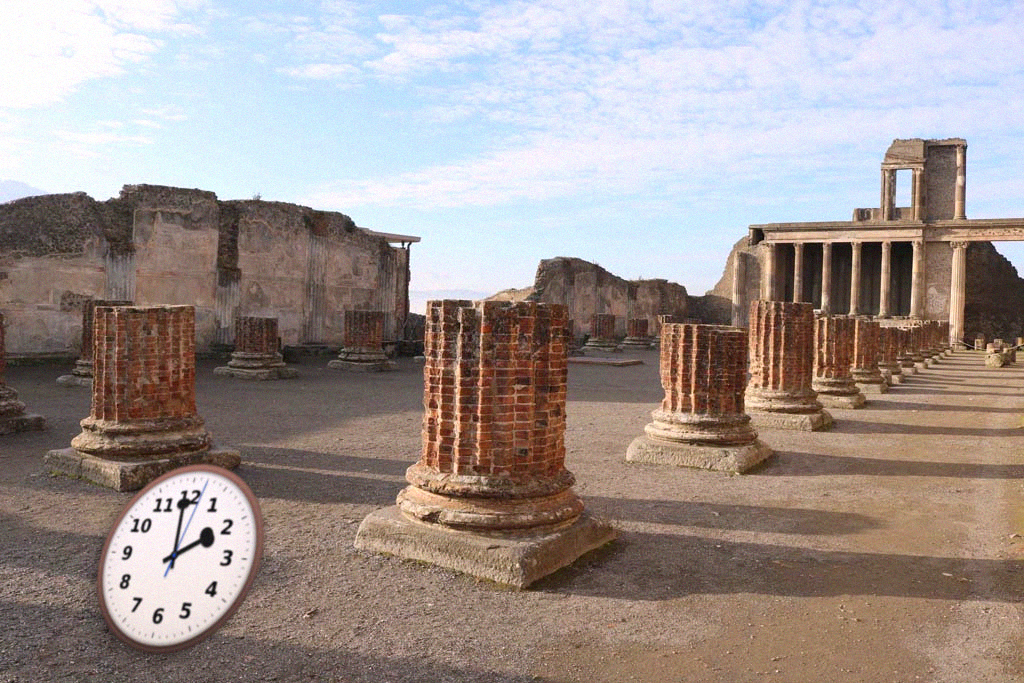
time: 1:59:02
